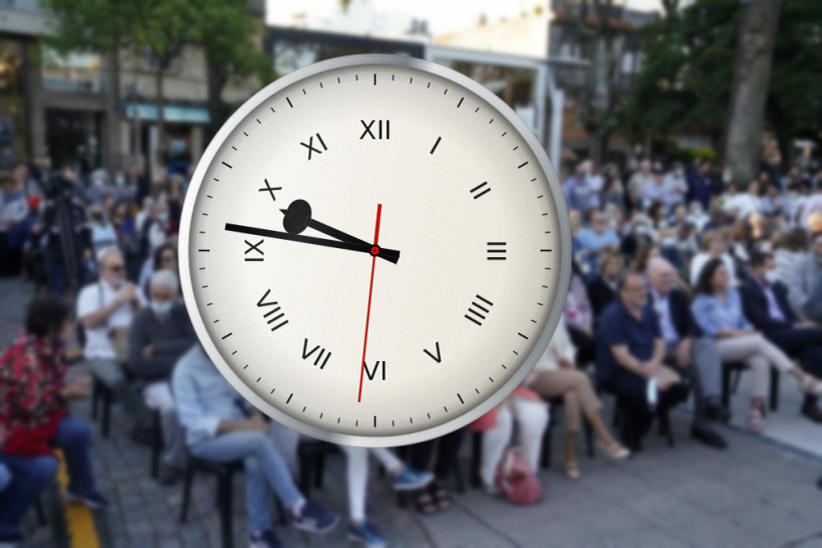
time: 9:46:31
